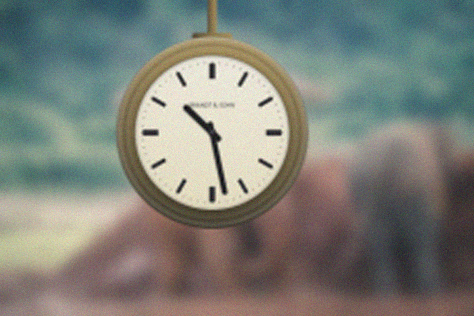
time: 10:28
